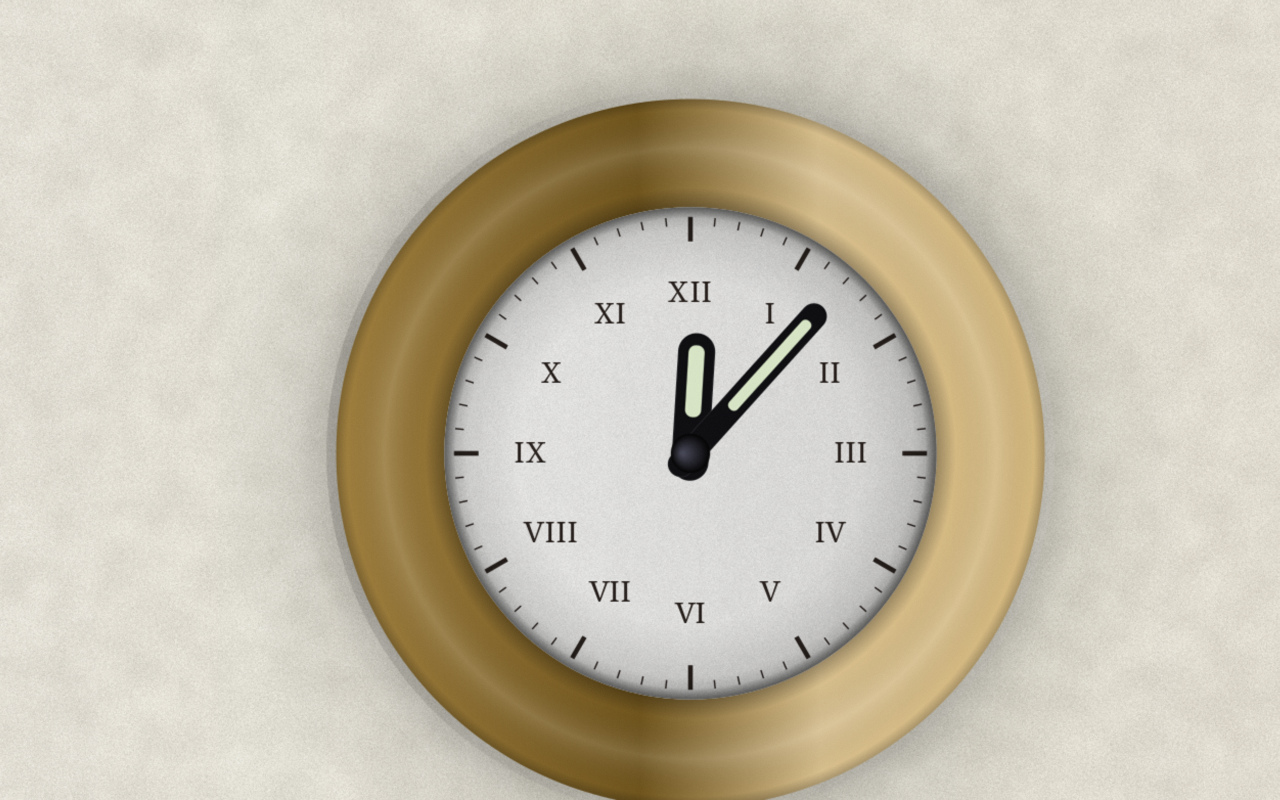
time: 12:07
